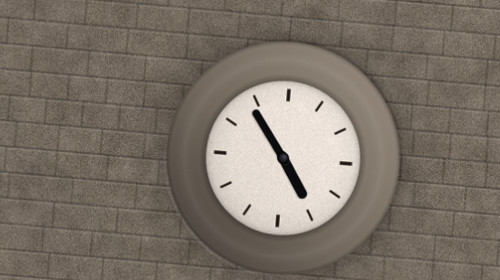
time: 4:54
